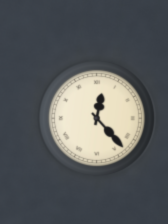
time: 12:23
